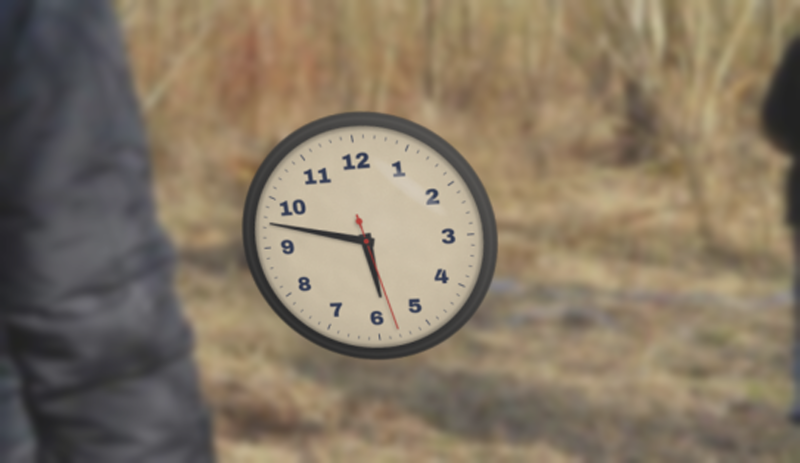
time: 5:47:28
